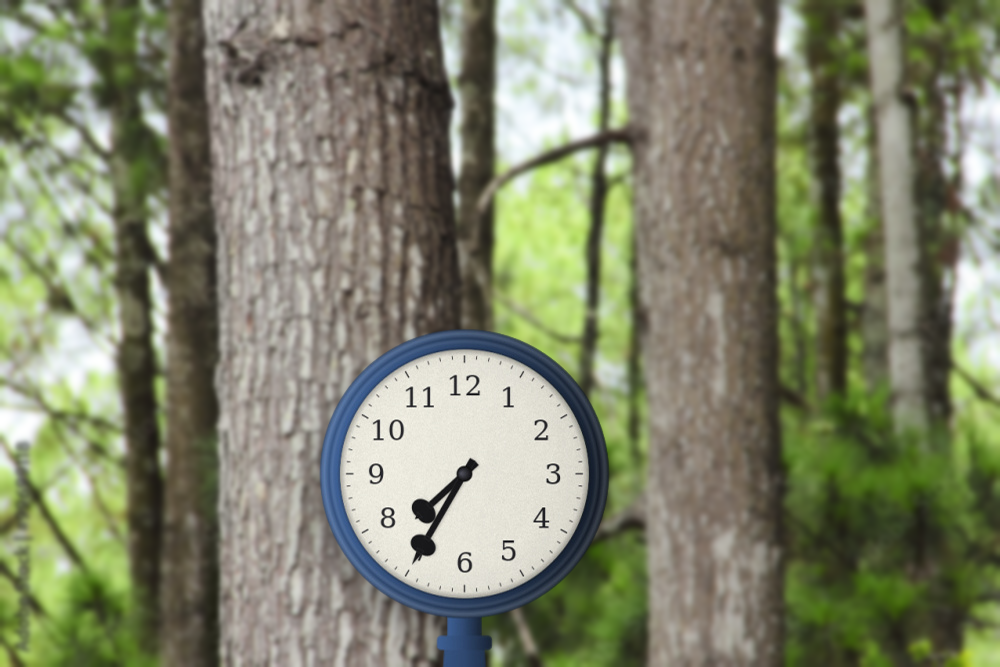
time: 7:35
